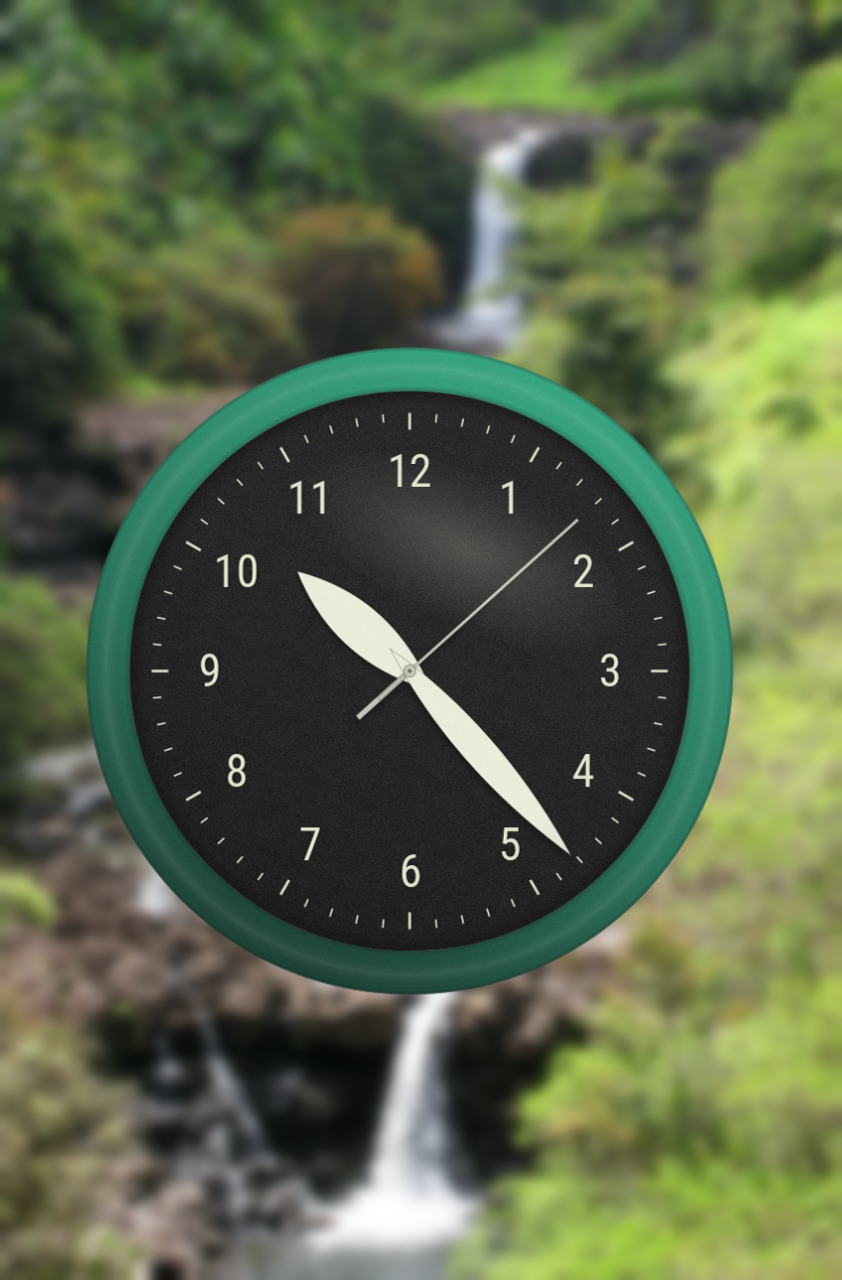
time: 10:23:08
